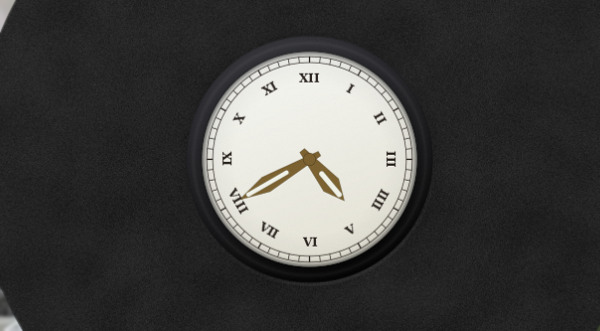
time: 4:40
